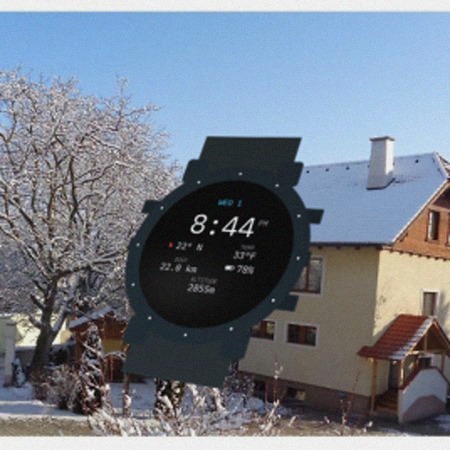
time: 8:44
